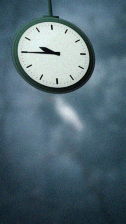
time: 9:45
